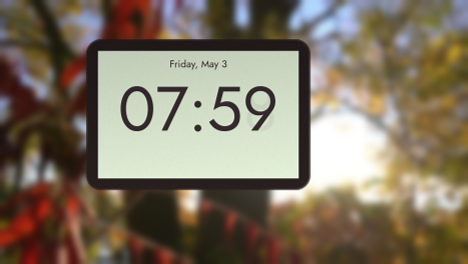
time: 7:59
